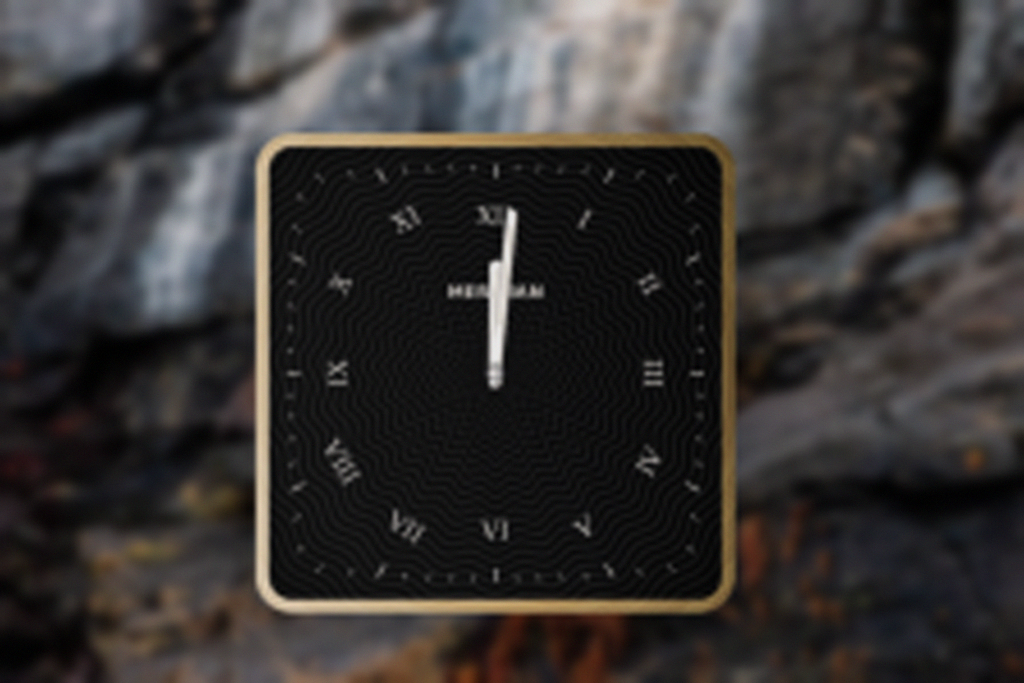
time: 12:01
